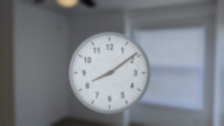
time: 8:09
